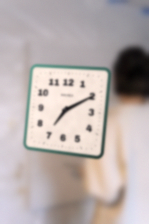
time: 7:10
